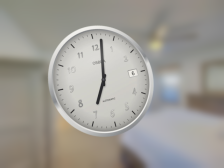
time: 7:02
